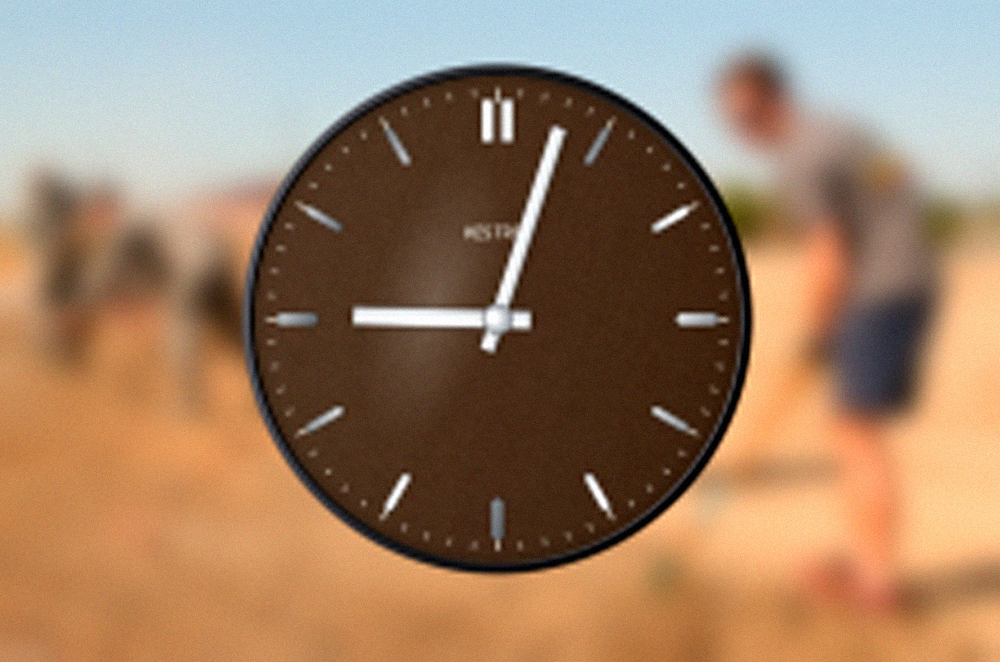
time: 9:03
